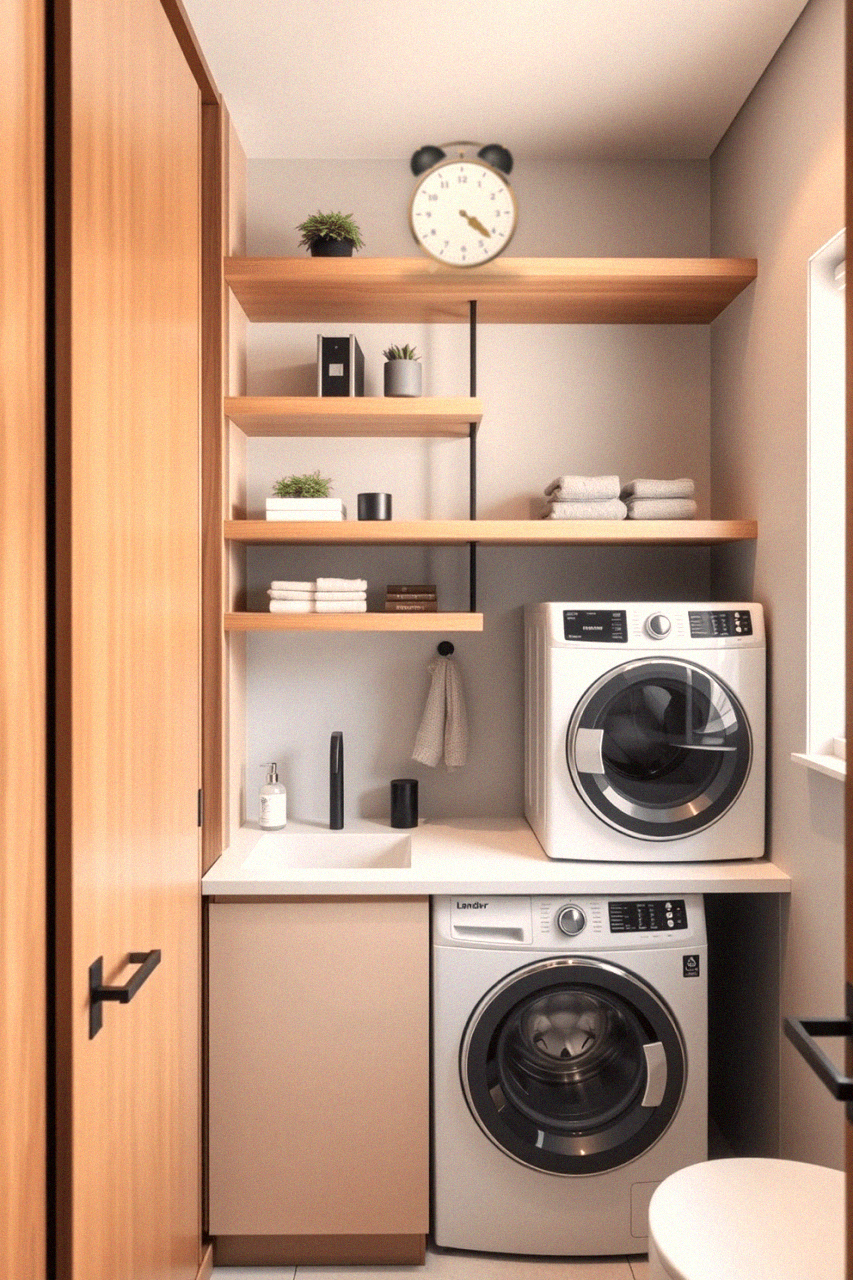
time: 4:22
